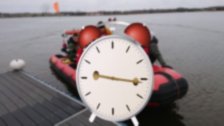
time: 9:16
